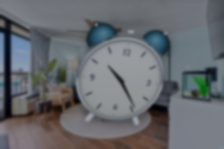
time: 10:24
